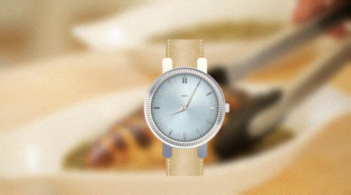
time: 8:05
